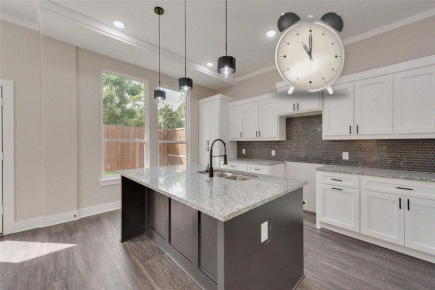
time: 11:00
